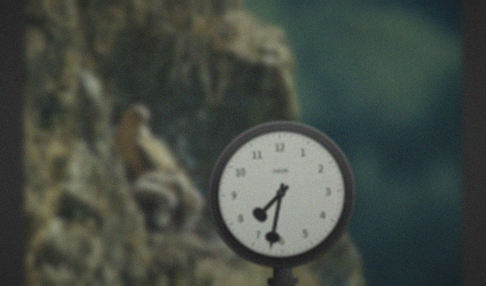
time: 7:32
